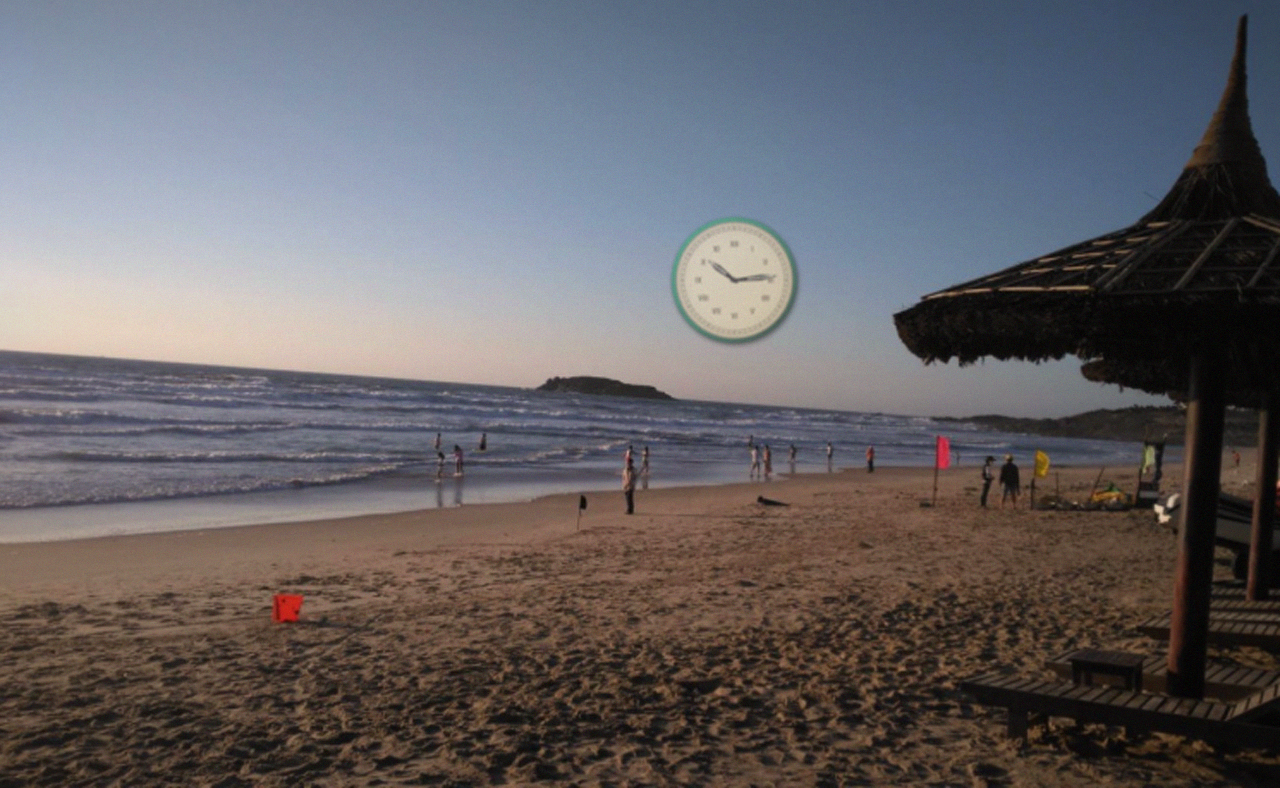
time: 10:14
